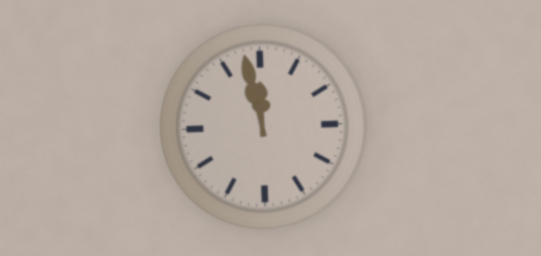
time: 11:58
